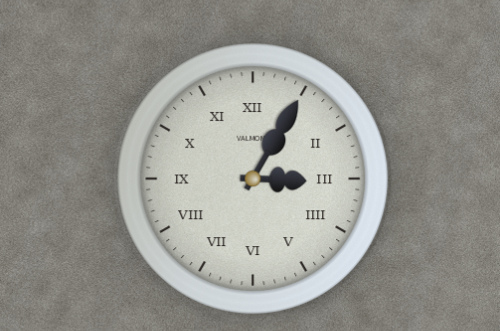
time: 3:05
